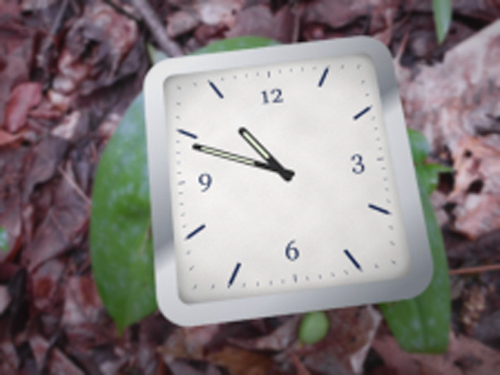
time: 10:49
